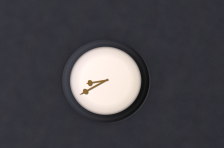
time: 8:40
